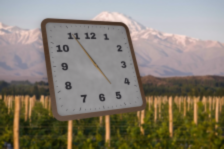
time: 4:55
